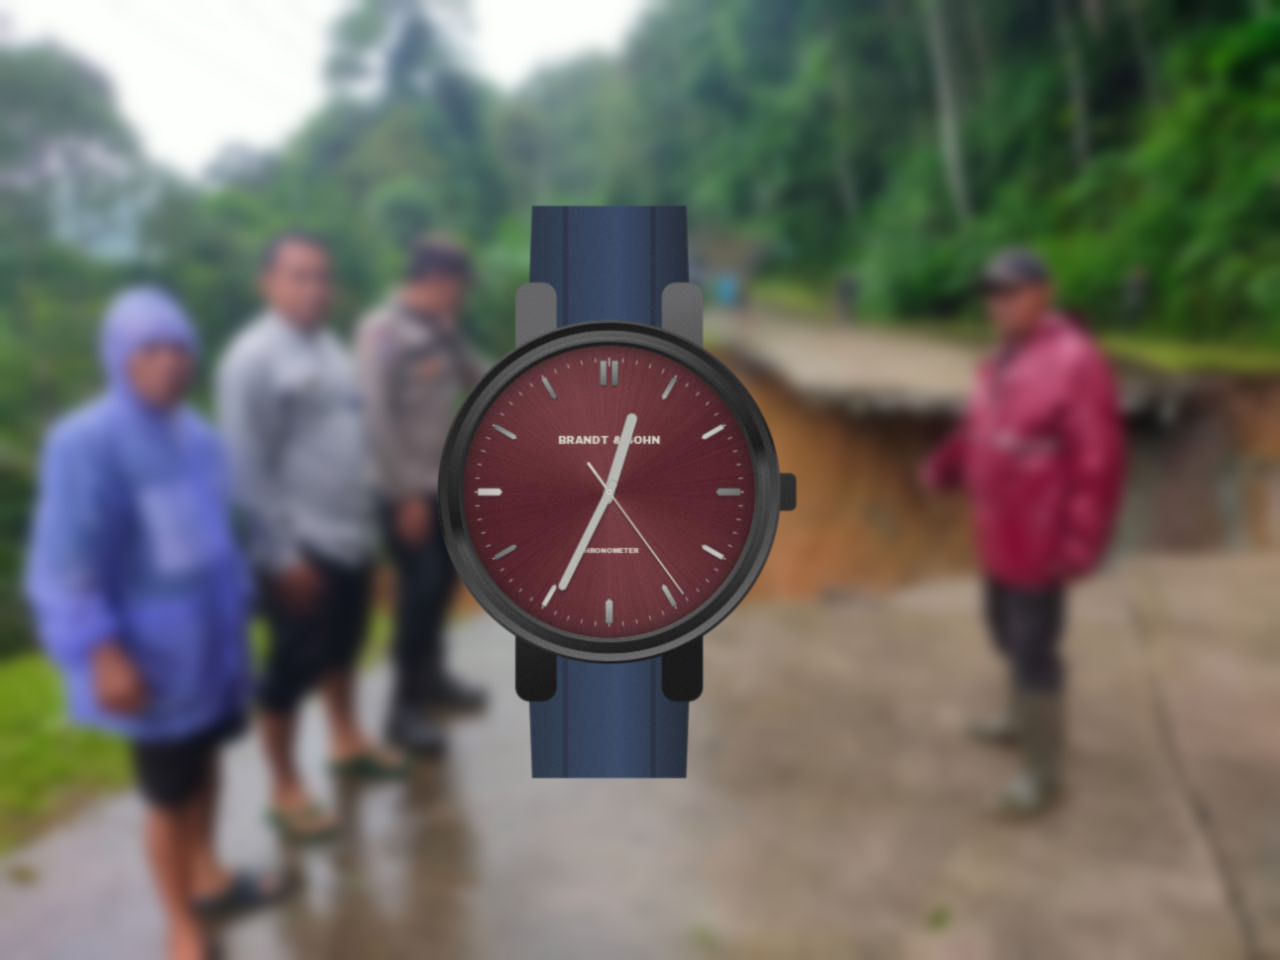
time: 12:34:24
